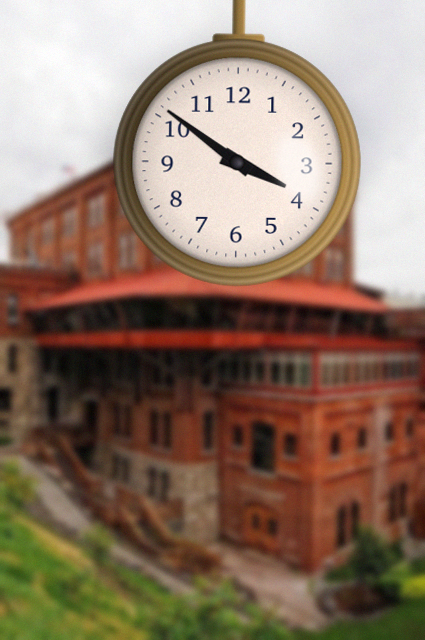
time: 3:51
